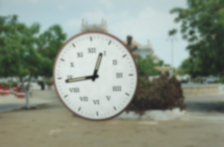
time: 12:44
